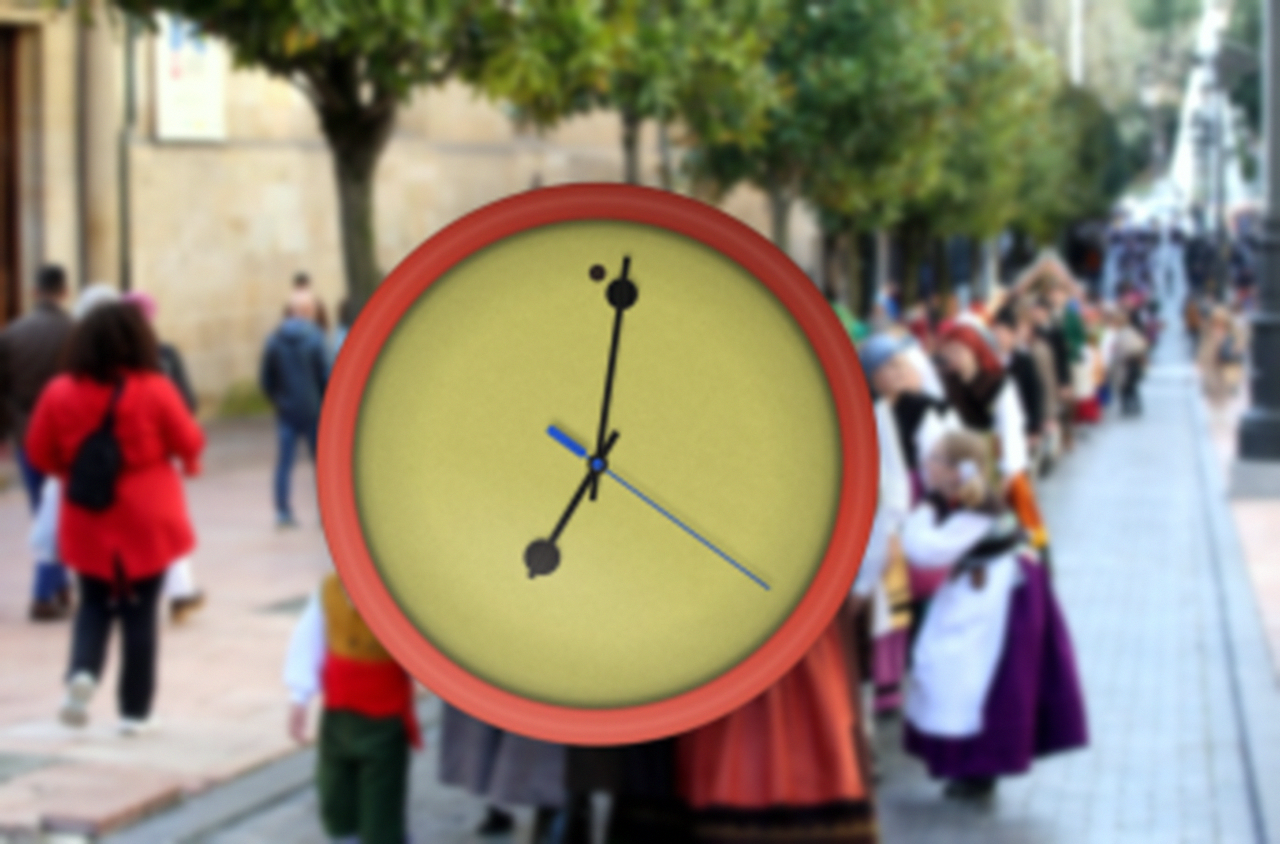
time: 7:01:21
